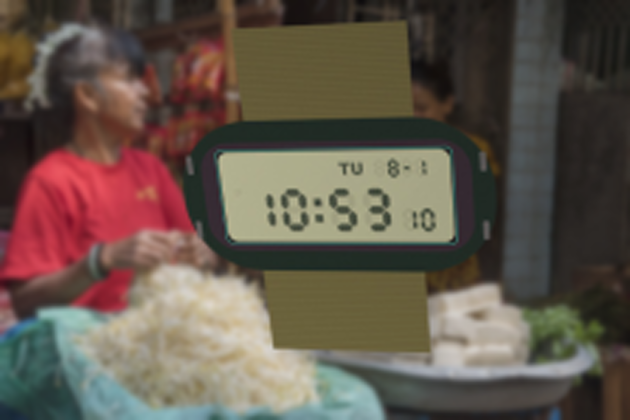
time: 10:53:10
